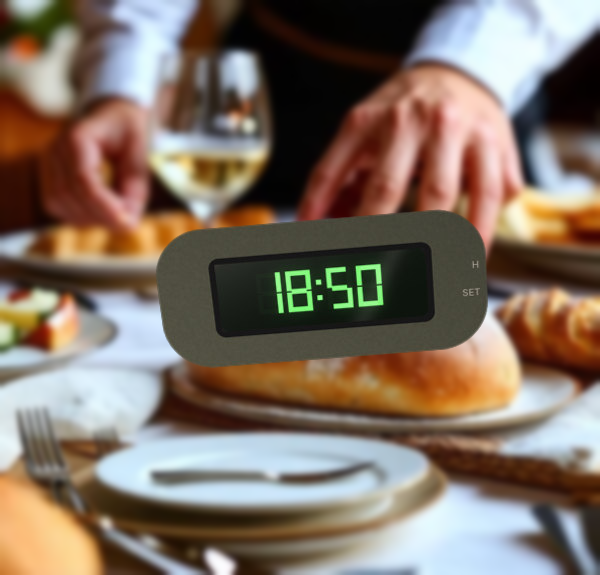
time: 18:50
